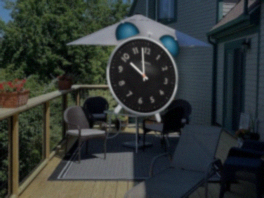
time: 9:58
